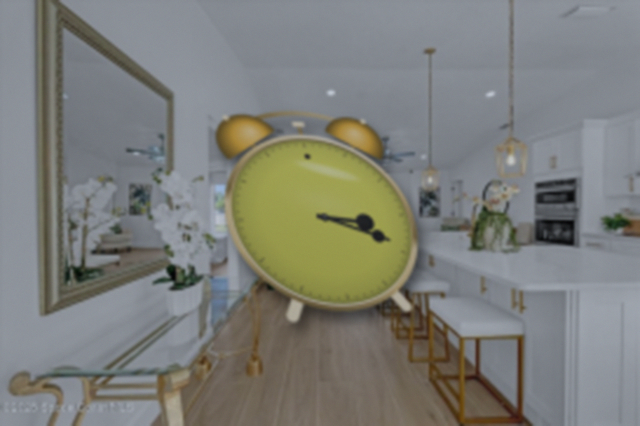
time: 3:19
